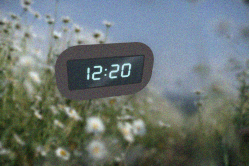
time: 12:20
